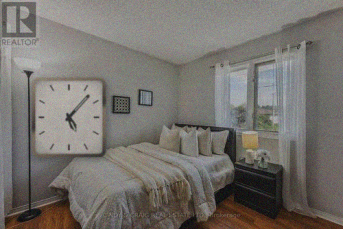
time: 5:07
